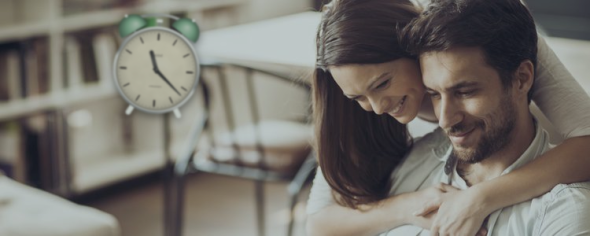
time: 11:22
